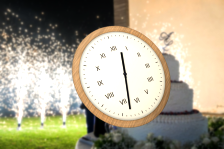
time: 12:33
